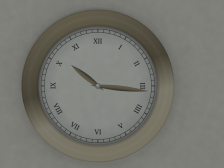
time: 10:16
